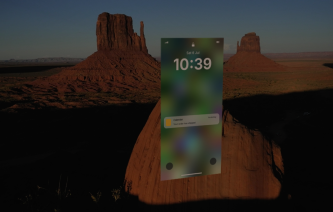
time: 10:39
